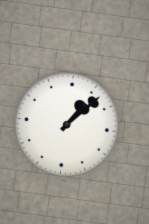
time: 1:07
